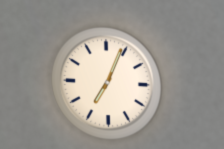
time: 7:04
